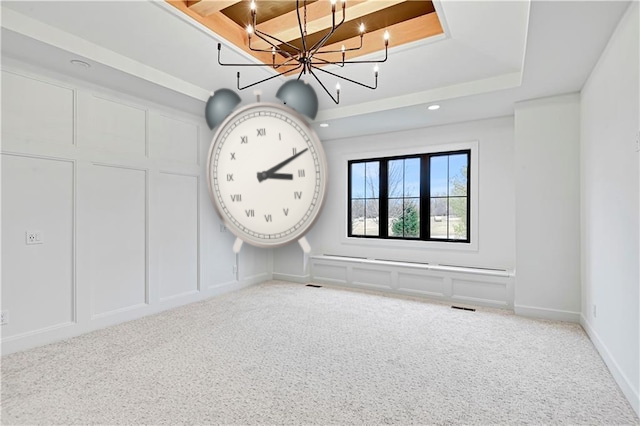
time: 3:11
